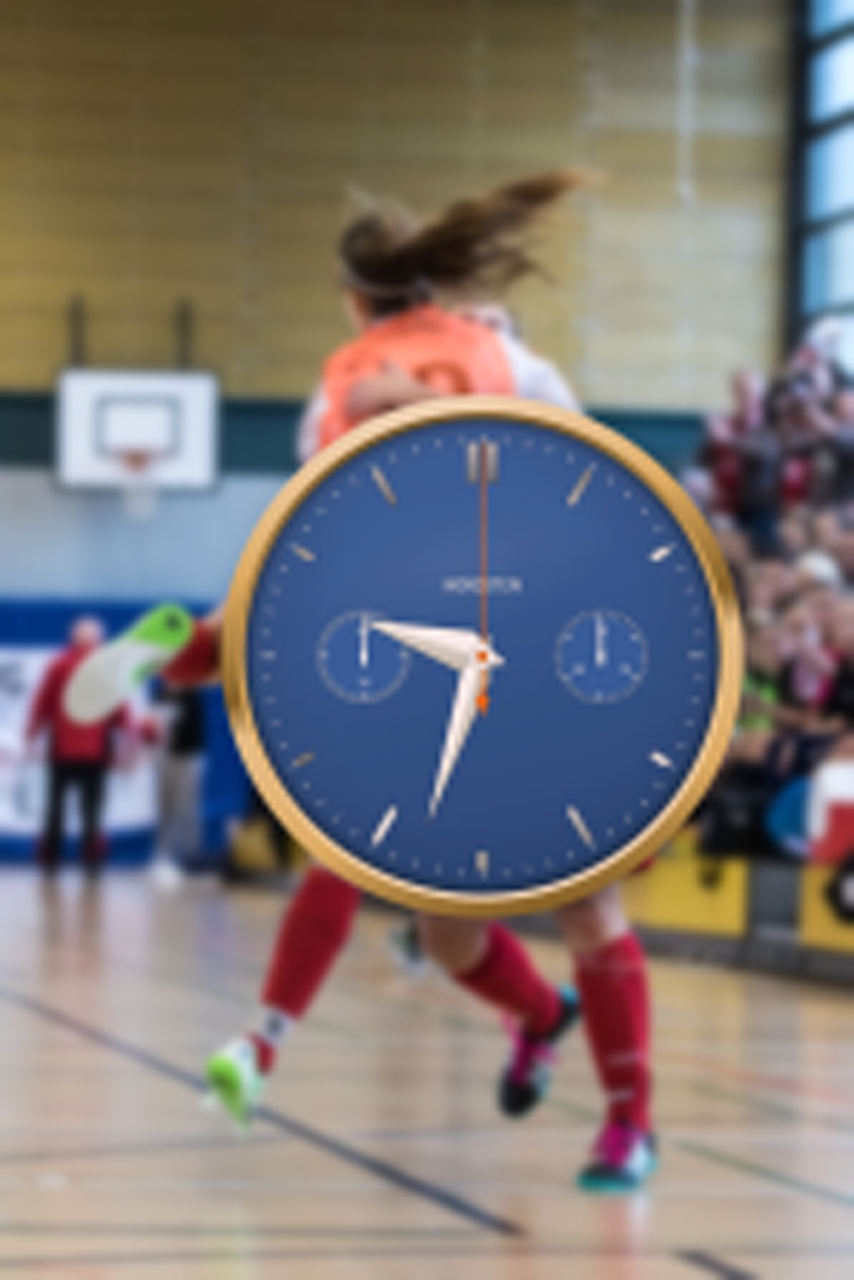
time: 9:33
